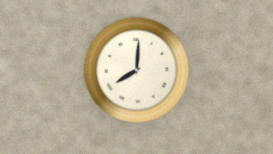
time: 8:01
